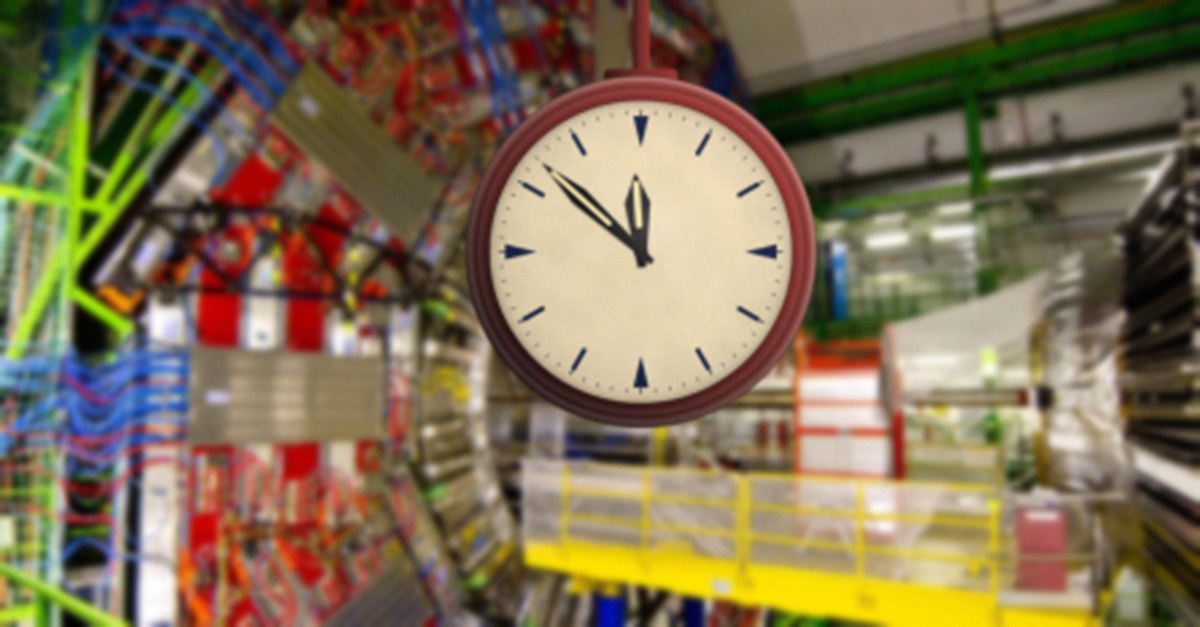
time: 11:52
